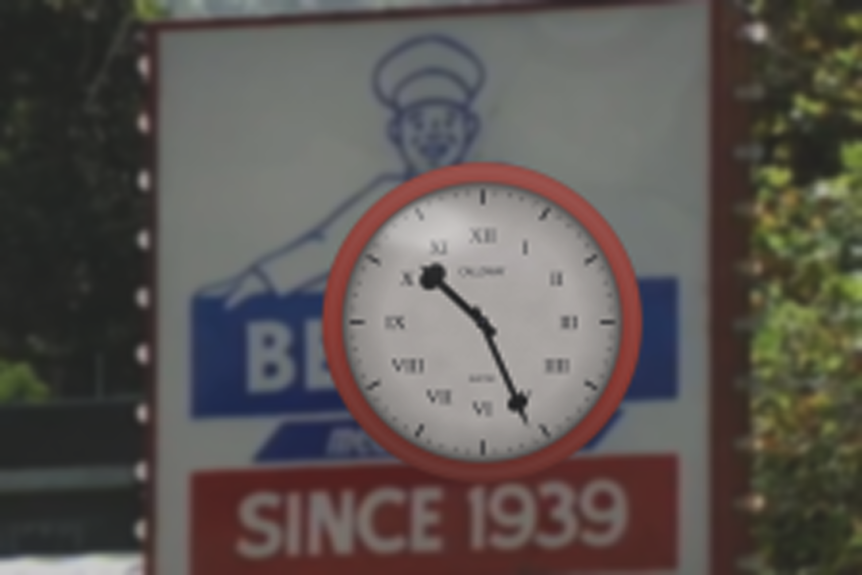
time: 10:26
